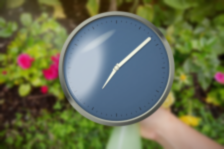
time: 7:08
